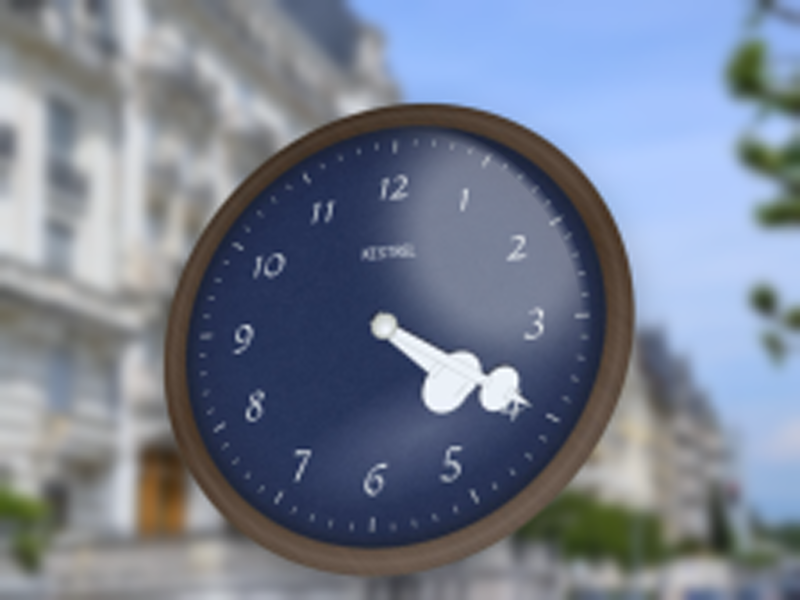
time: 4:20
